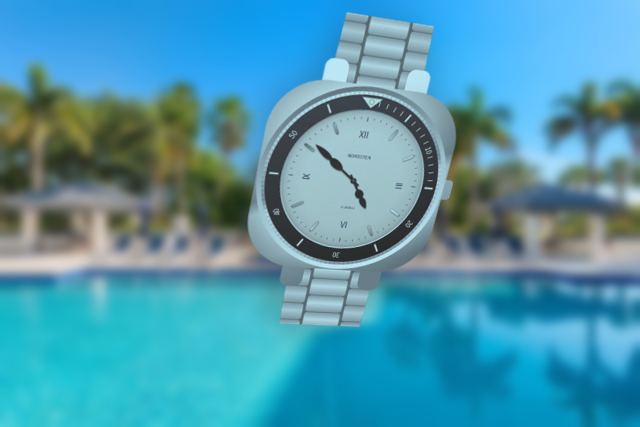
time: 4:51
